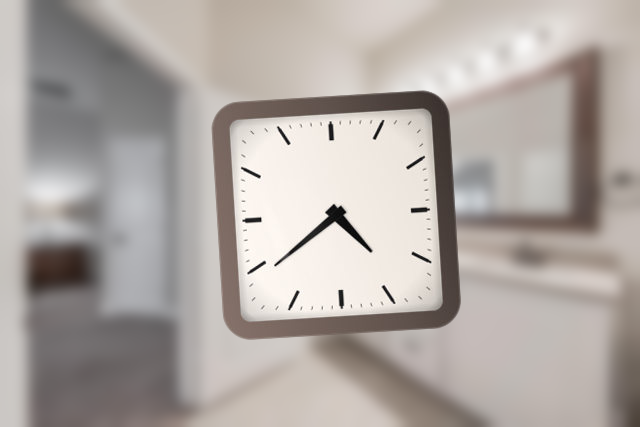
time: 4:39
